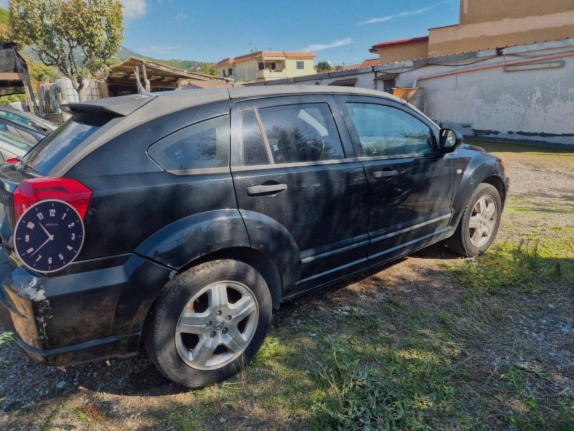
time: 10:38
